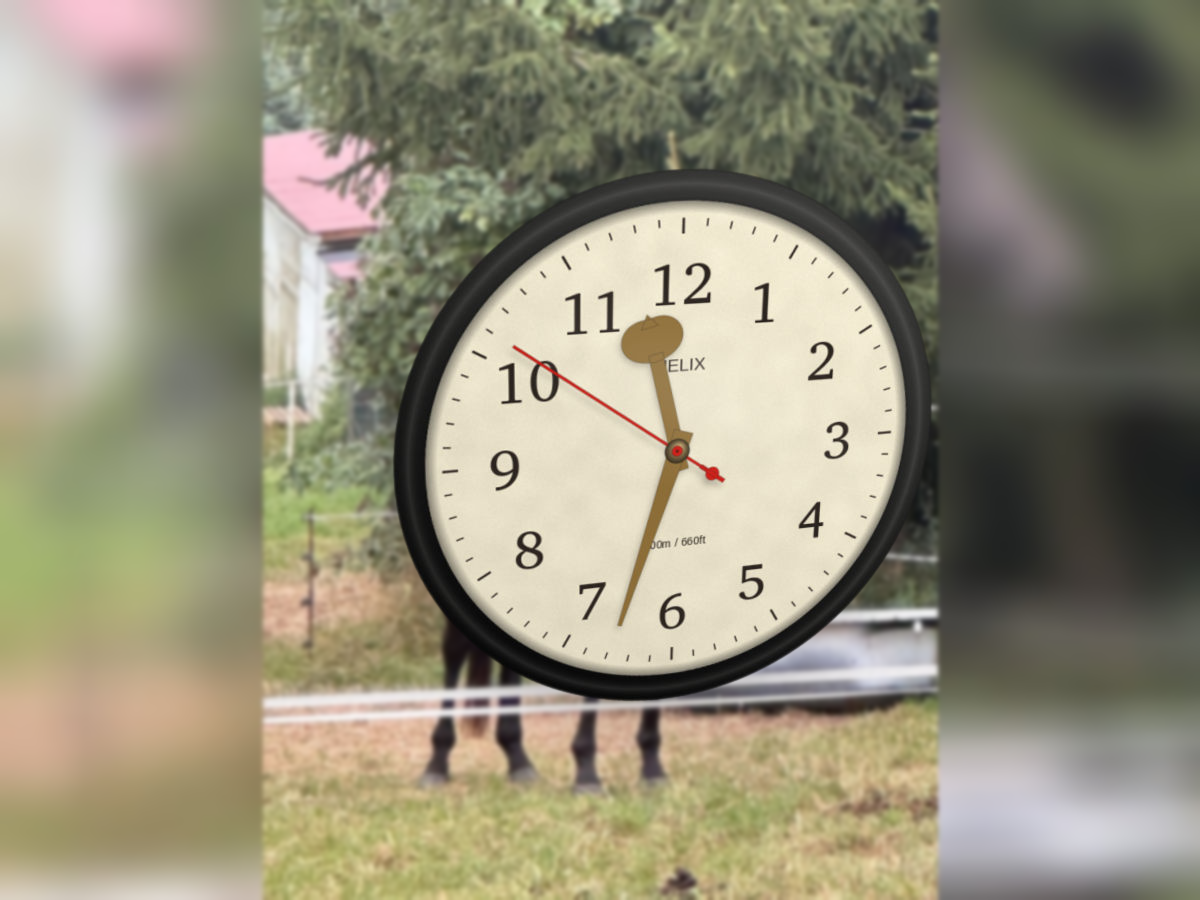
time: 11:32:51
